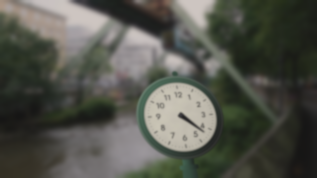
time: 4:22
